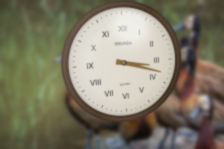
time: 3:18
